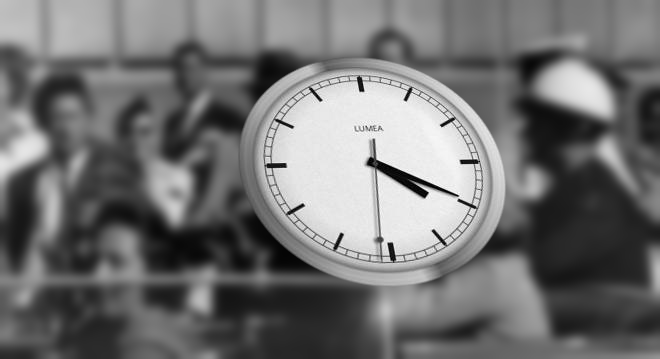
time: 4:19:31
